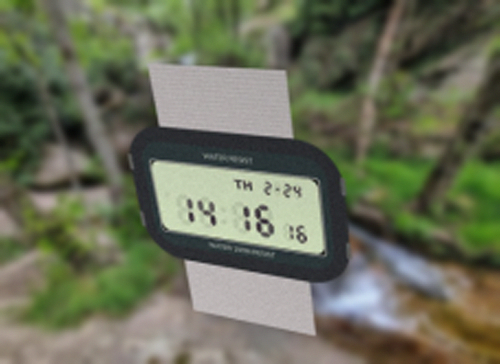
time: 14:16:16
